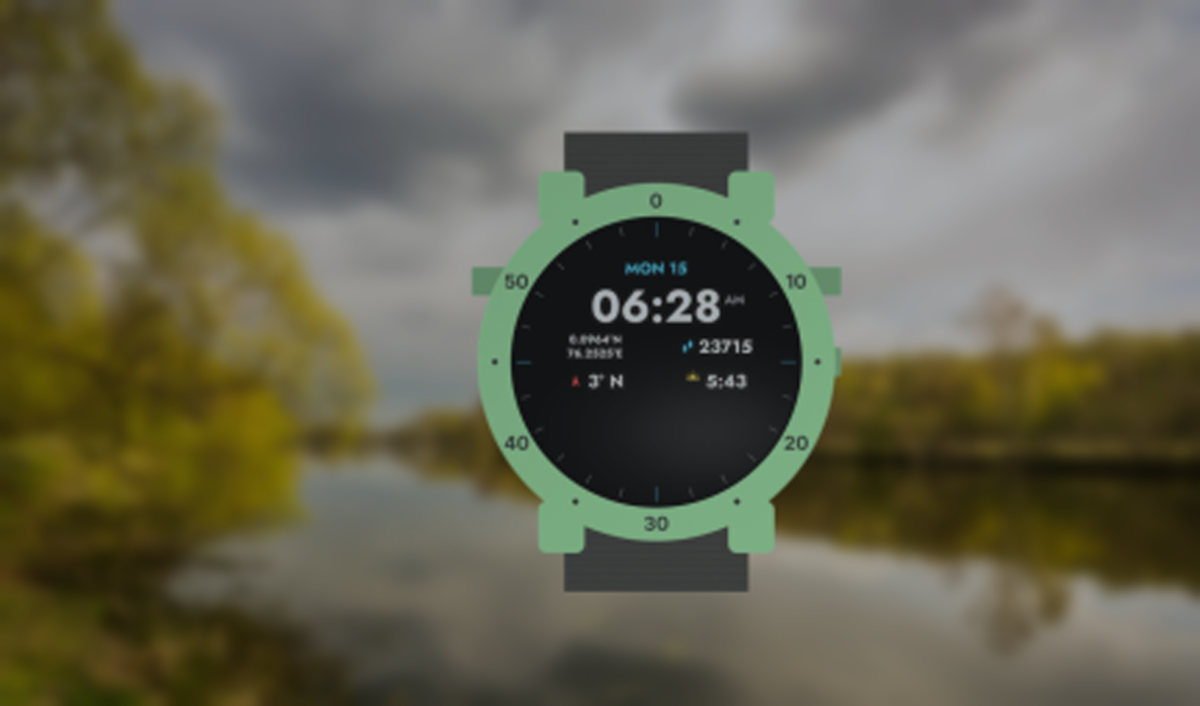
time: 6:28
